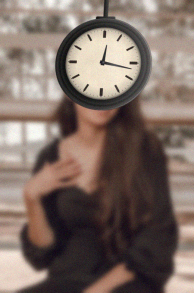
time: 12:17
